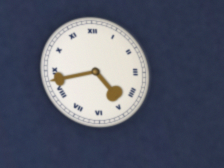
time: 4:43
